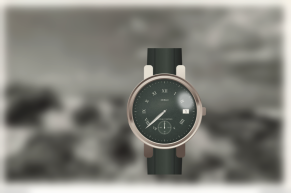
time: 7:38
